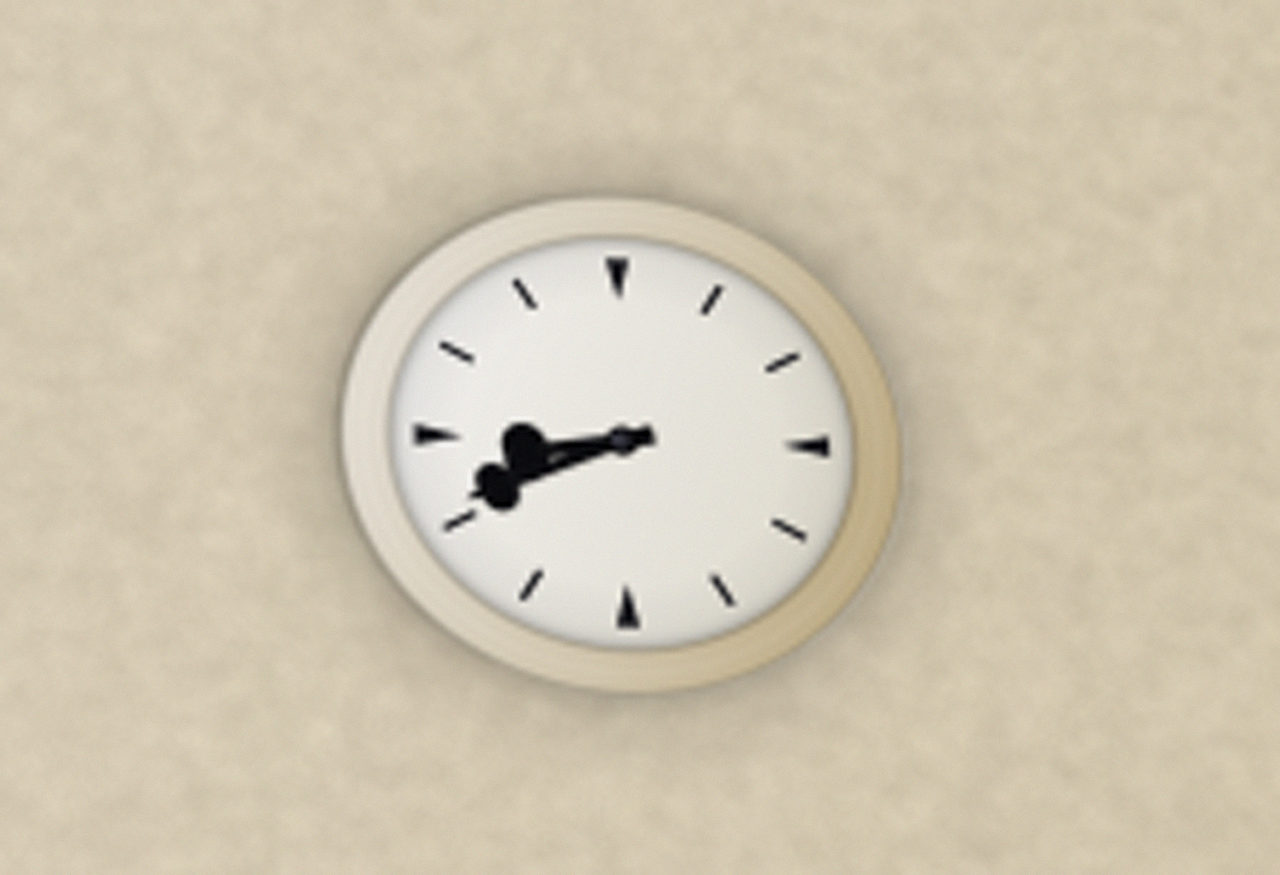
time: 8:41
